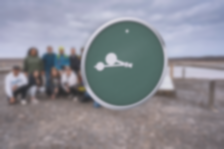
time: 9:45
